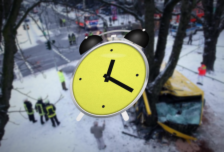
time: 12:20
